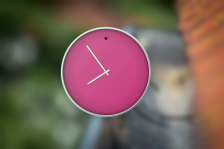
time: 7:54
